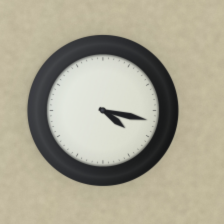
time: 4:17
